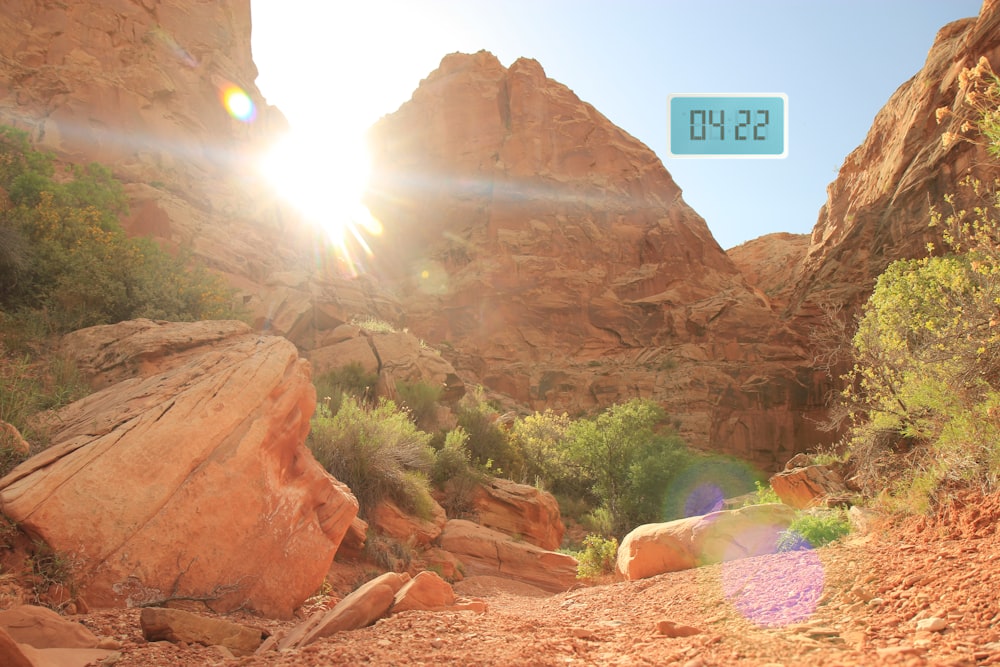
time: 4:22
